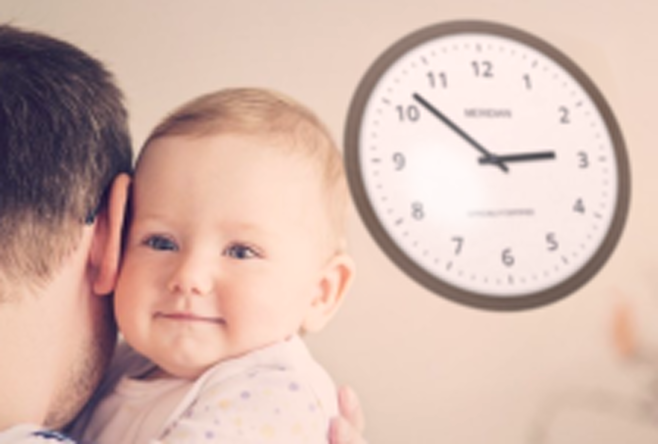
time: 2:52
